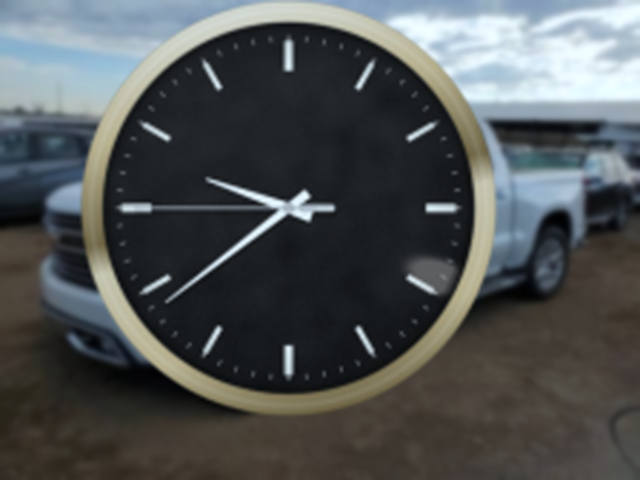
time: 9:38:45
